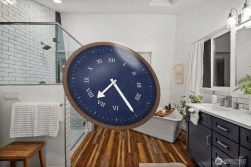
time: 7:25
